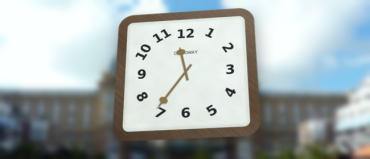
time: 11:36
